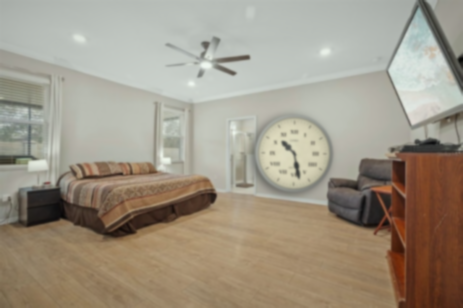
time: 10:28
